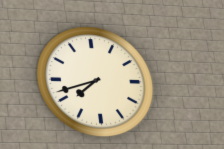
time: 7:42
